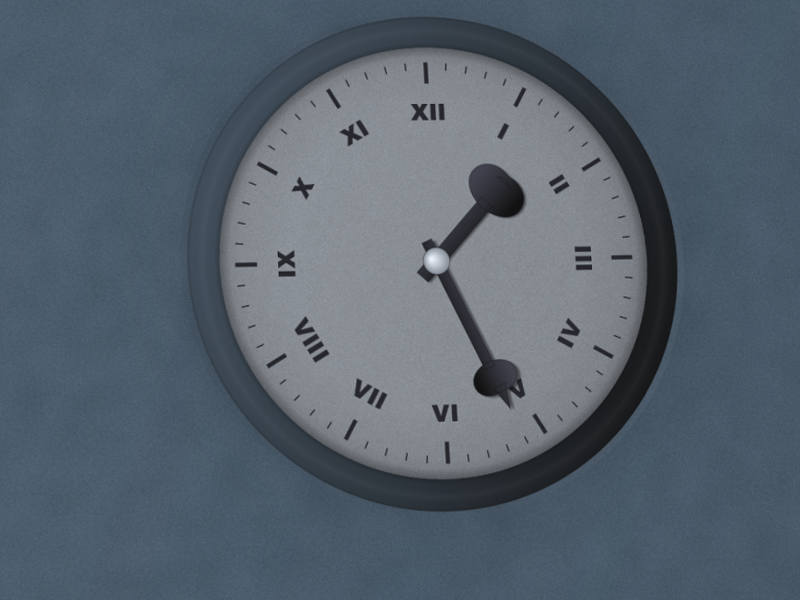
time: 1:26
